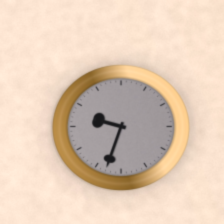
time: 9:33
